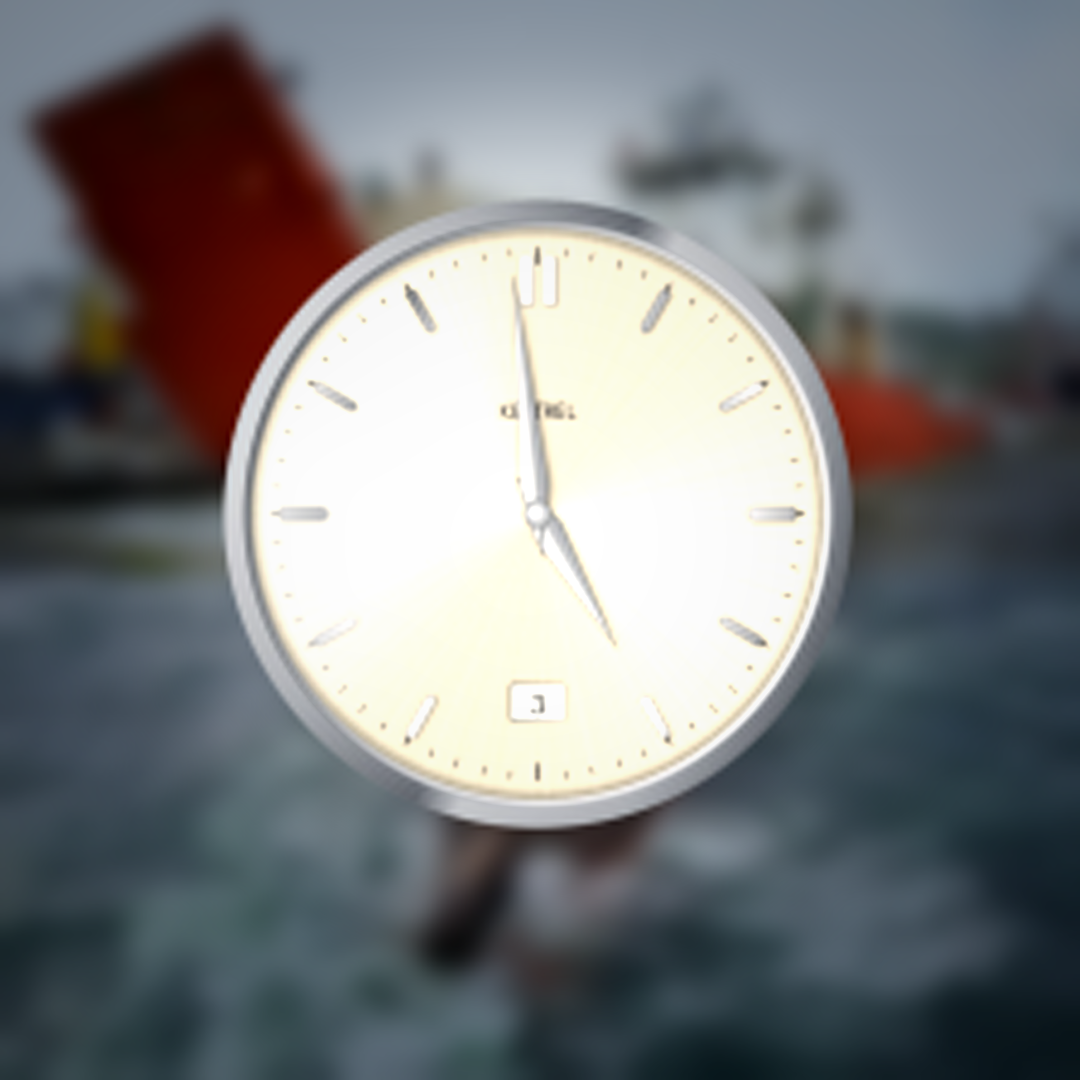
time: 4:59
